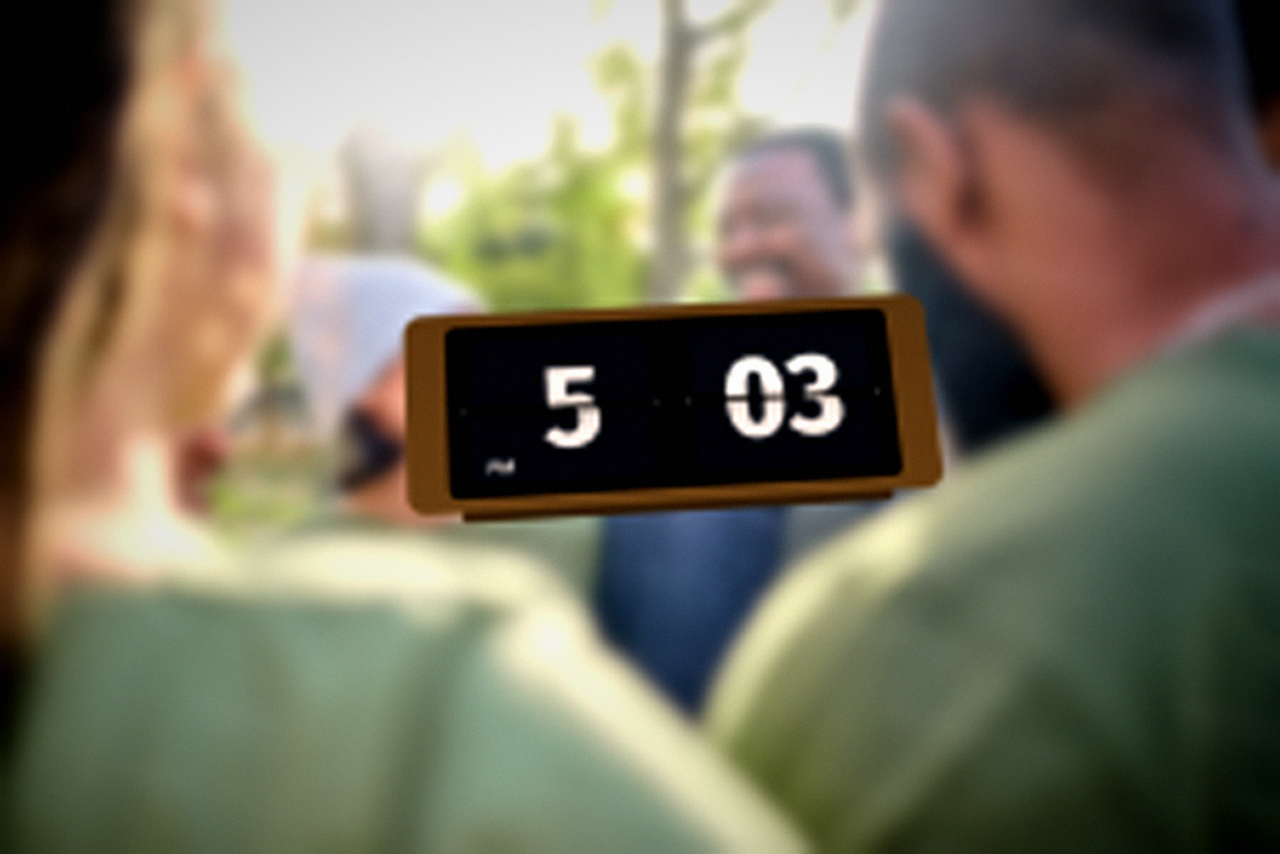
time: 5:03
